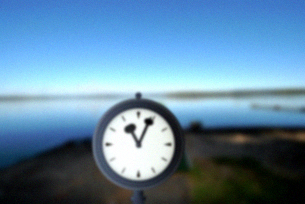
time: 11:04
